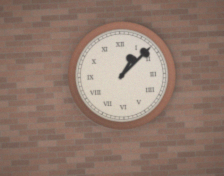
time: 1:08
